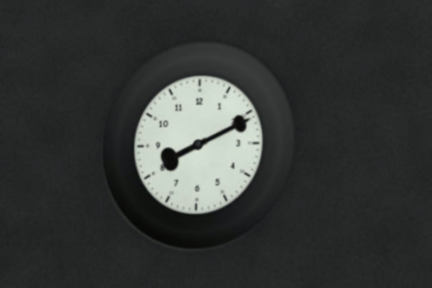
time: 8:11
